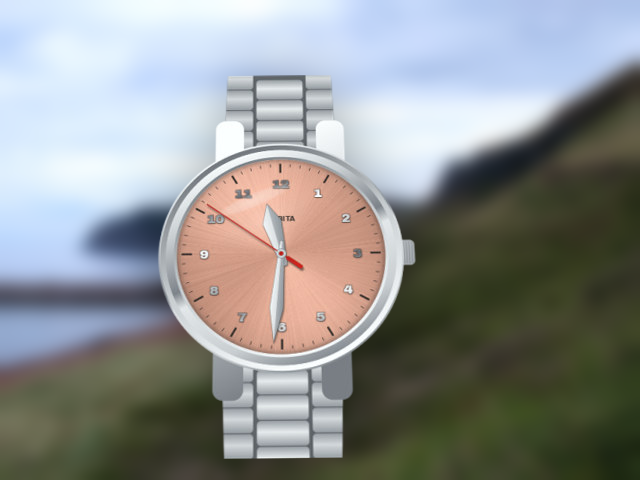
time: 11:30:51
